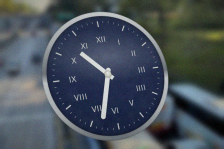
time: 10:33
